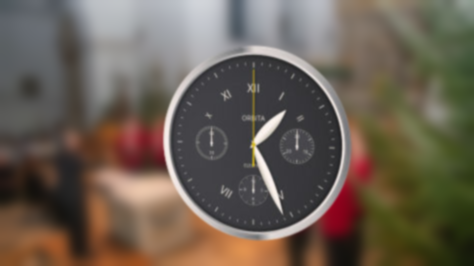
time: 1:26
